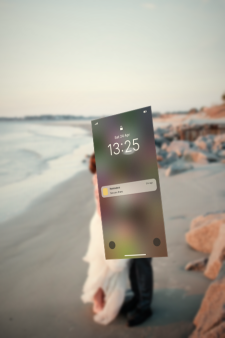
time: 13:25
